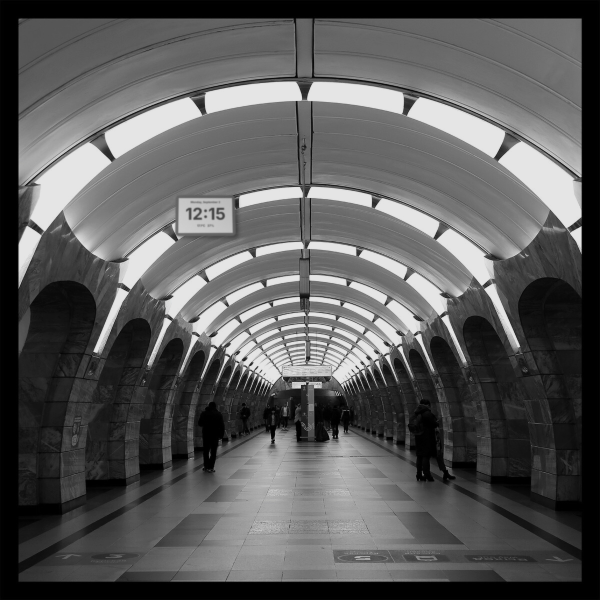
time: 12:15
